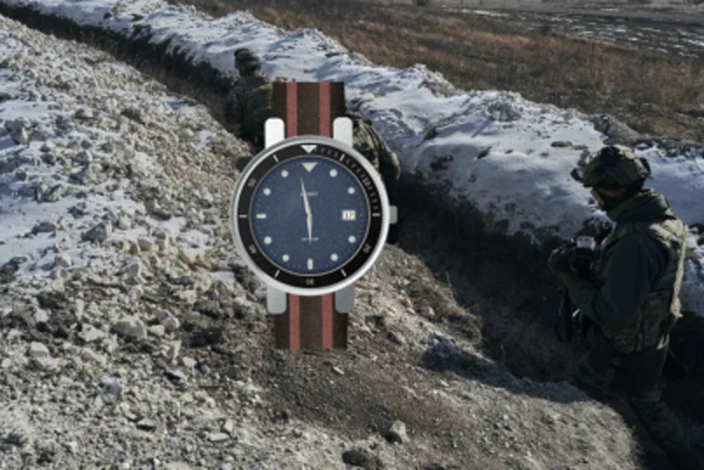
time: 5:58
